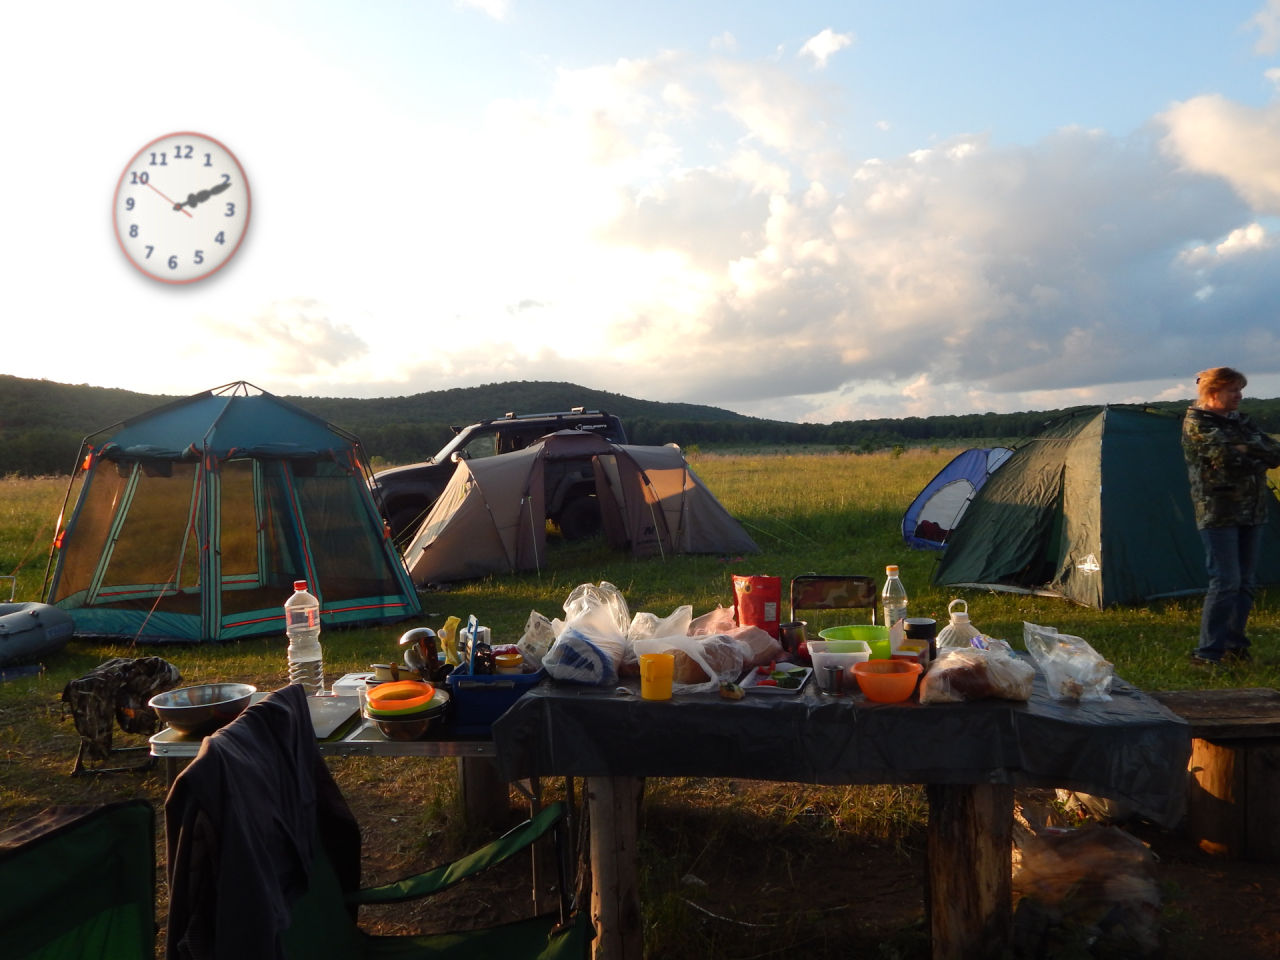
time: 2:10:50
